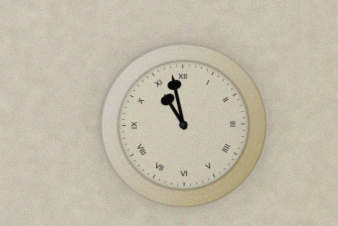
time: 10:58
